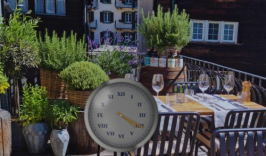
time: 4:20
